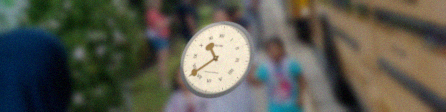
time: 10:38
